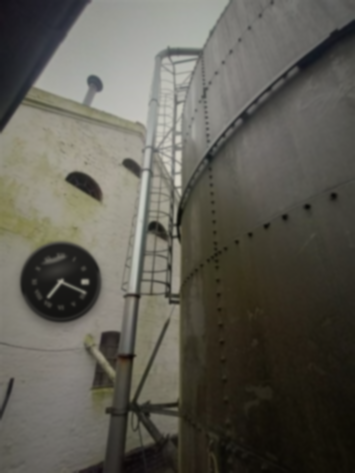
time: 7:19
